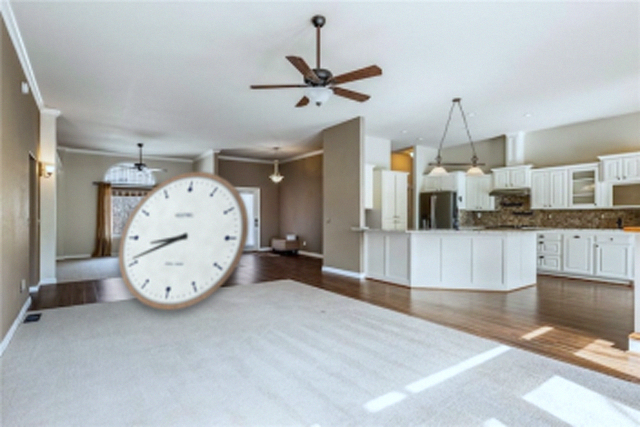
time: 8:41
